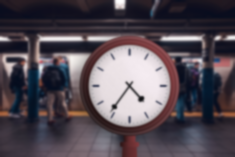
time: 4:36
